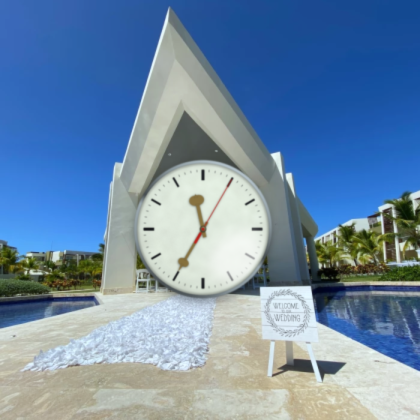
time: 11:35:05
